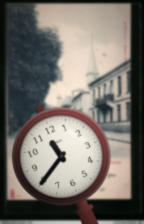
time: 11:40
